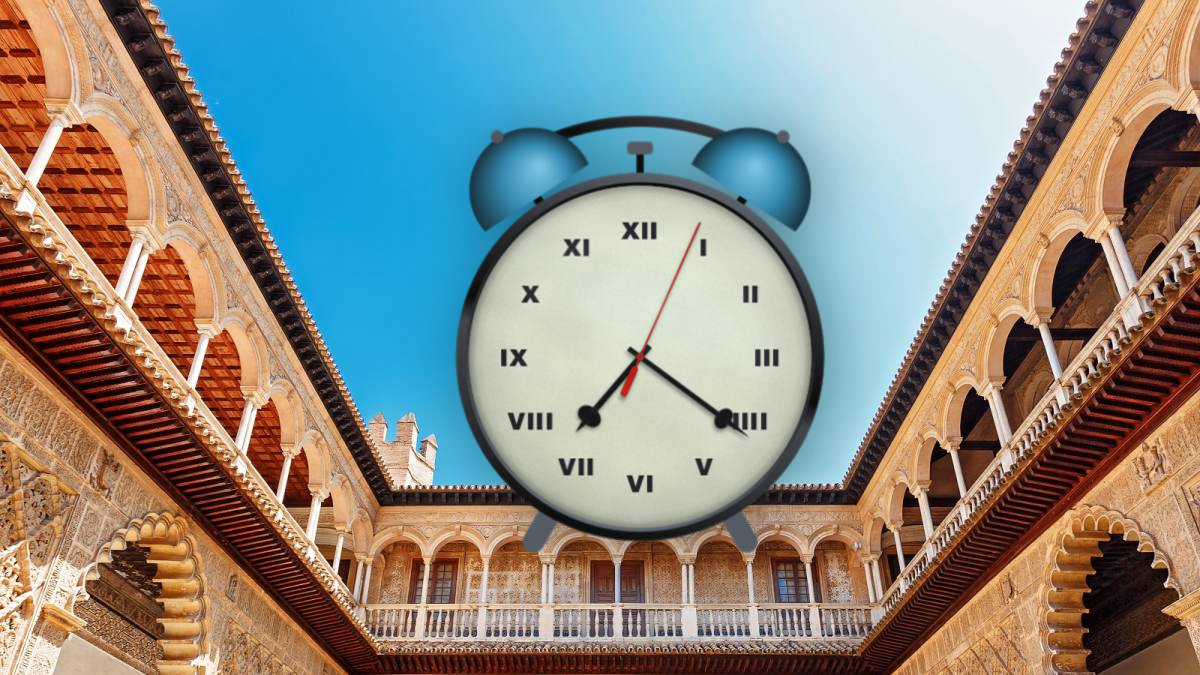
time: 7:21:04
